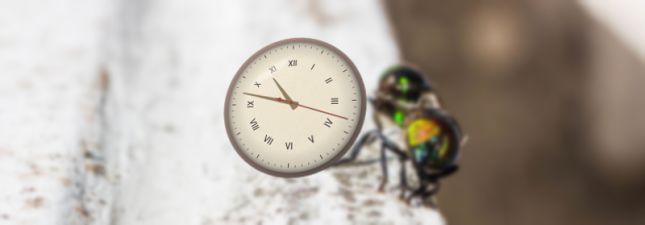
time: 10:47:18
